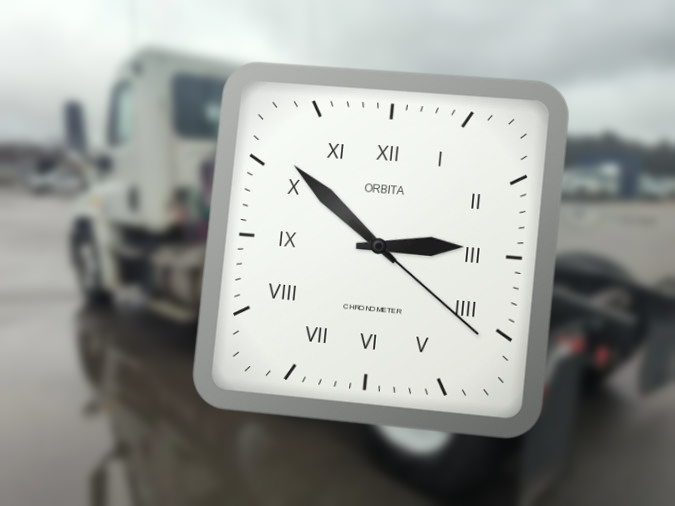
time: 2:51:21
